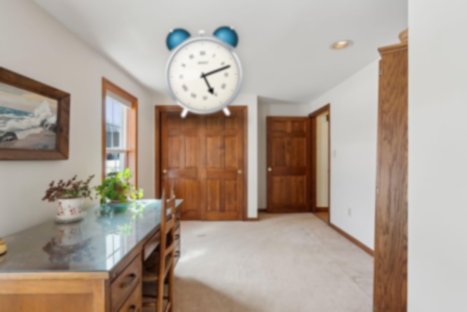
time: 5:12
